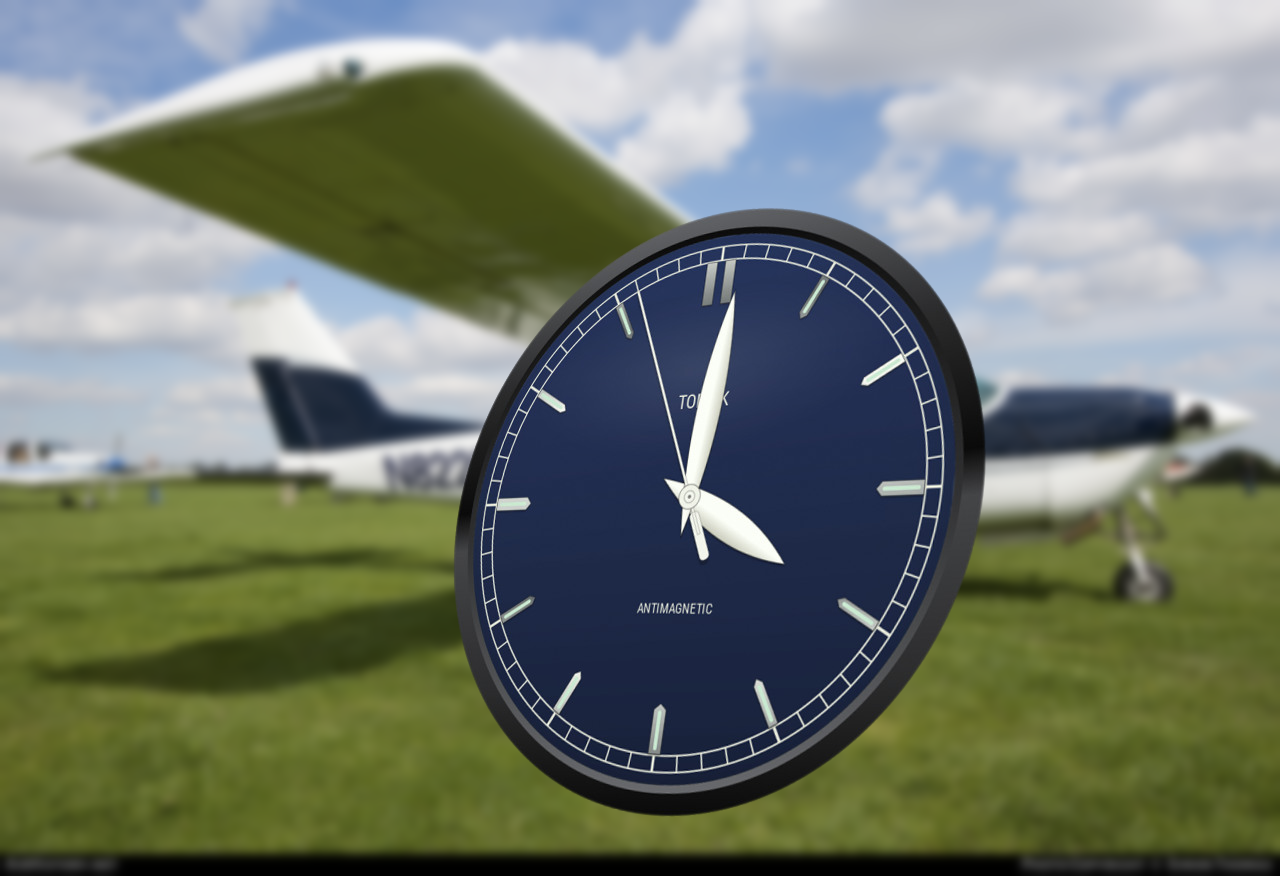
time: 4:00:56
